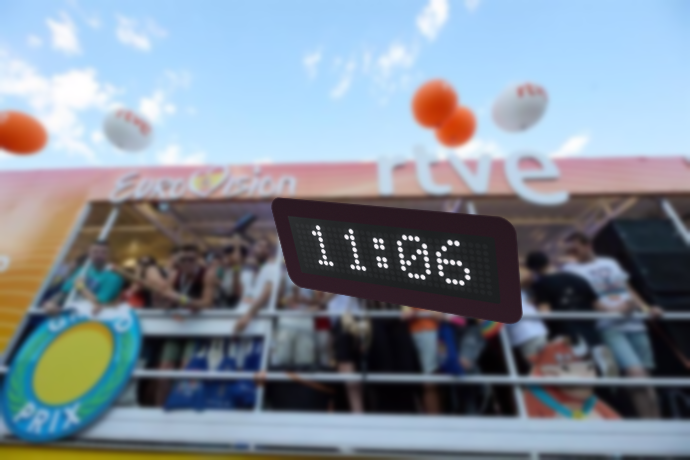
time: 11:06
